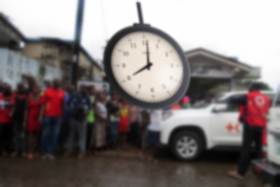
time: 8:01
